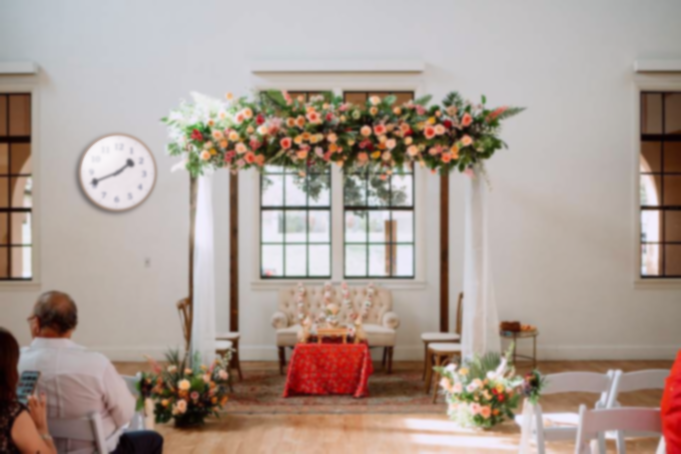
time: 1:41
